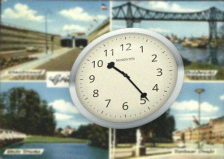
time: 10:24
